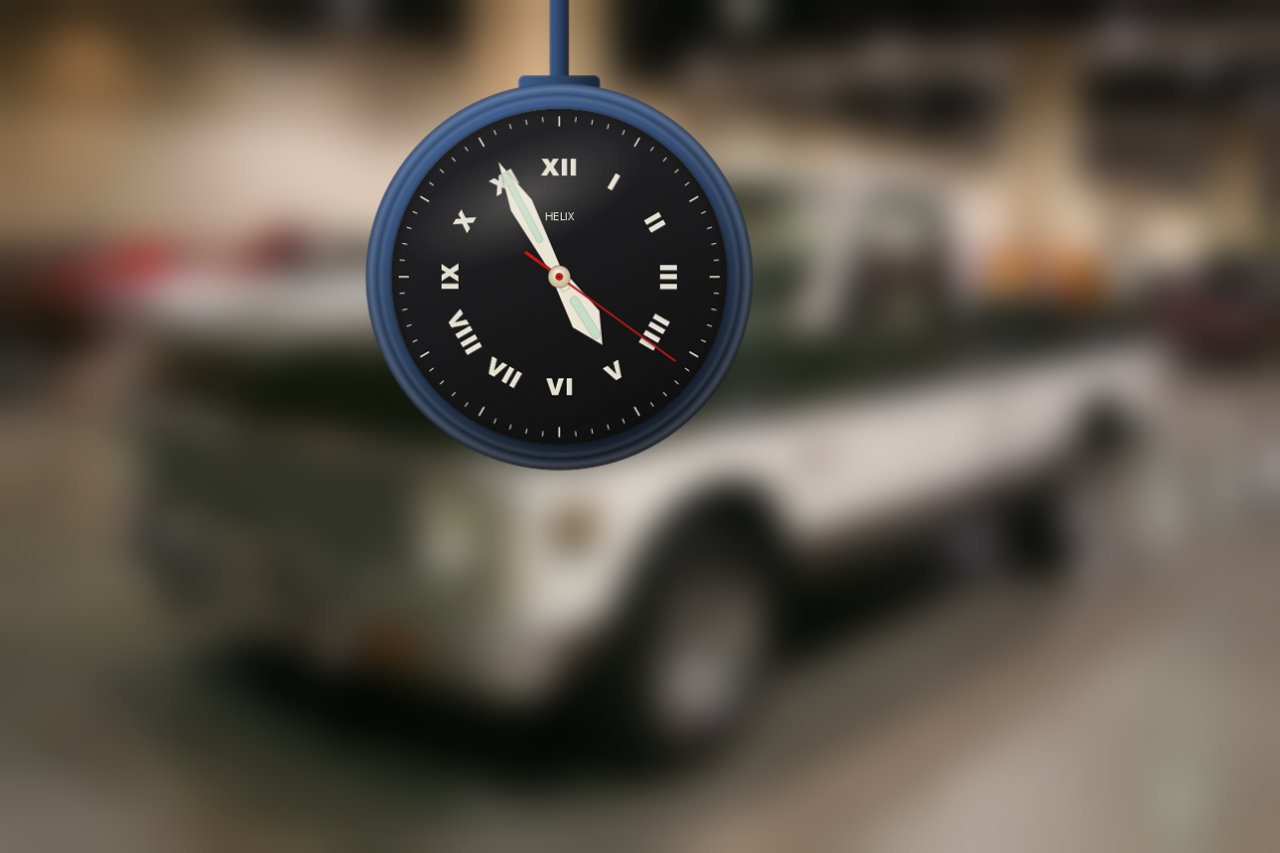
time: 4:55:21
